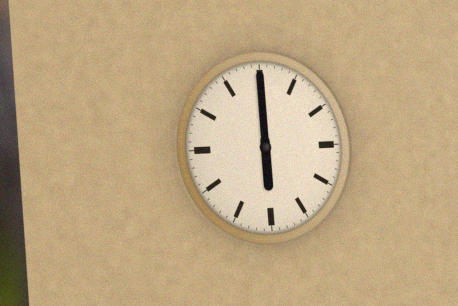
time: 6:00
